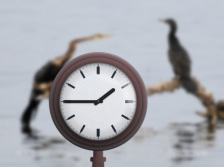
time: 1:45
